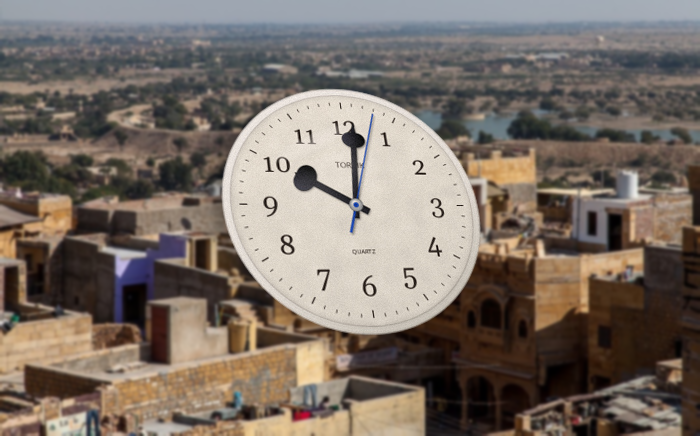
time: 10:01:03
